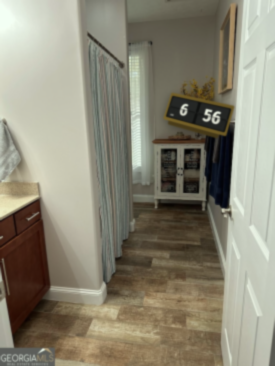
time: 6:56
